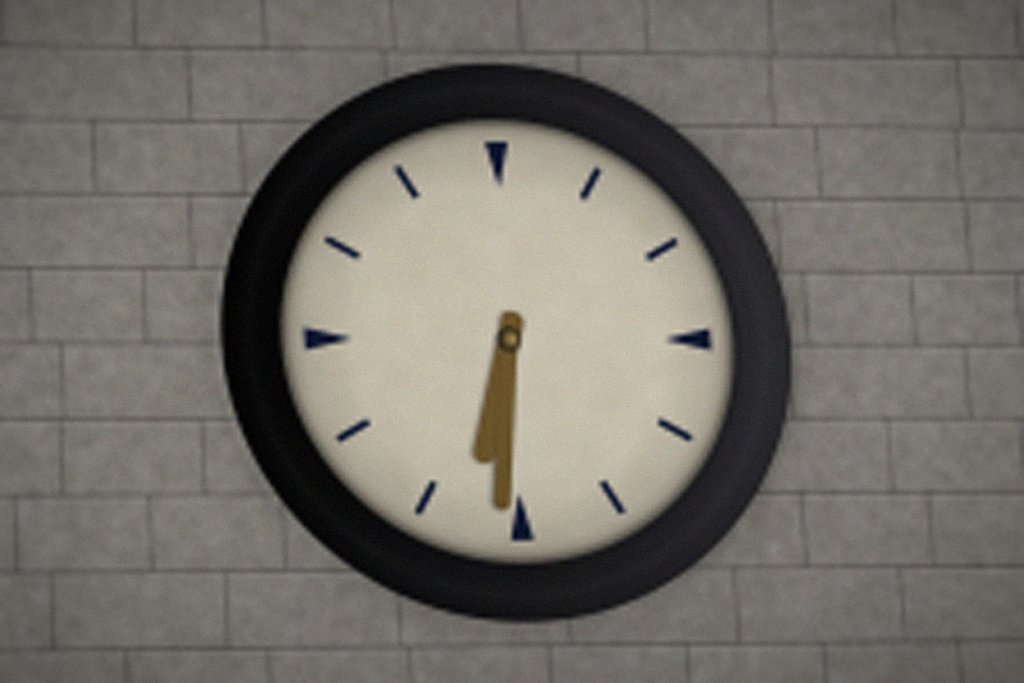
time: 6:31
